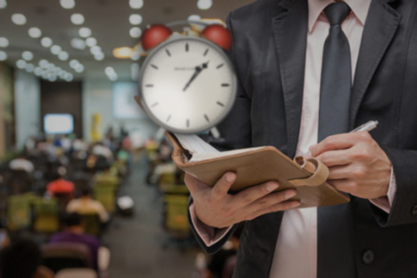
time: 1:07
